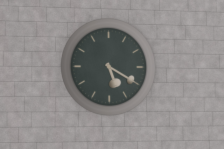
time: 5:20
